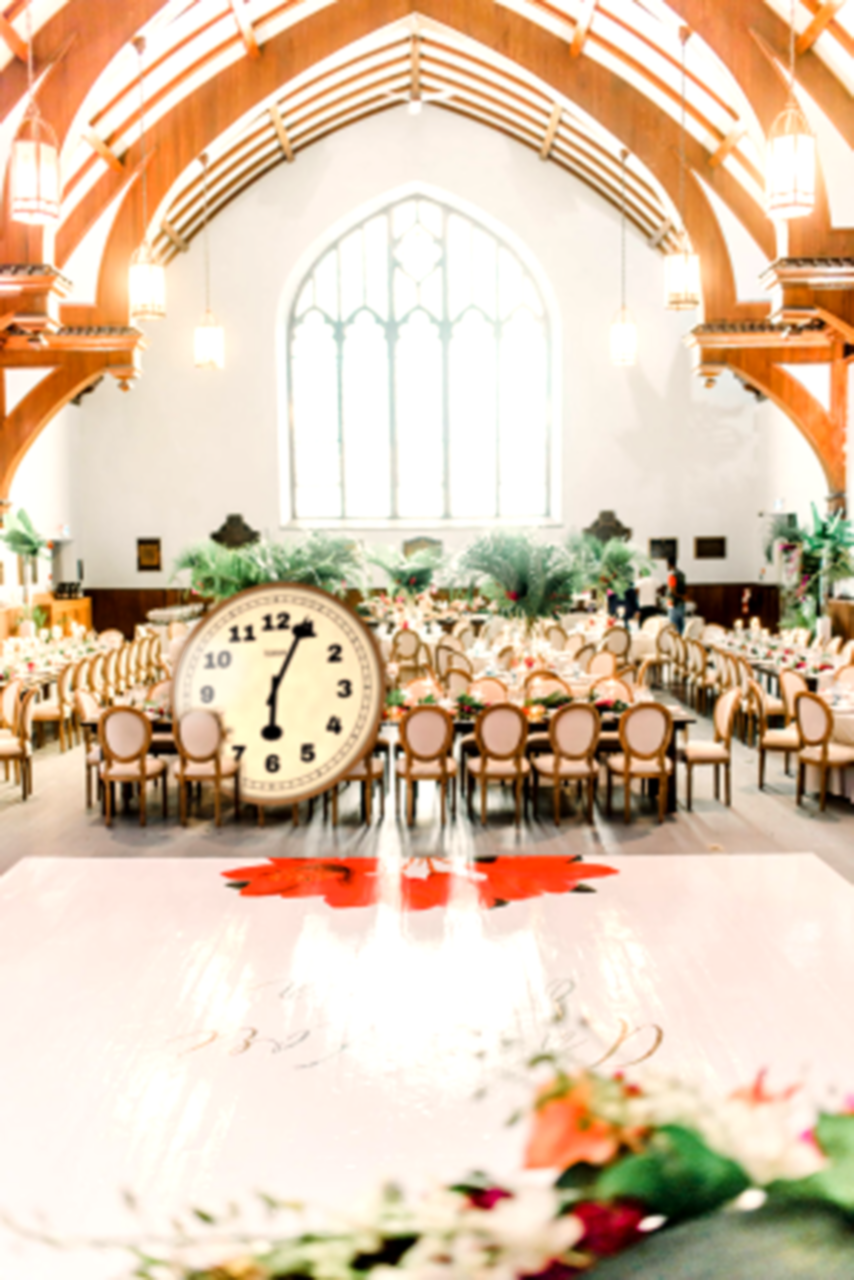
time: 6:04
